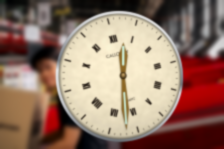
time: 12:32
